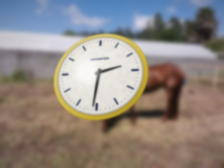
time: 2:31
